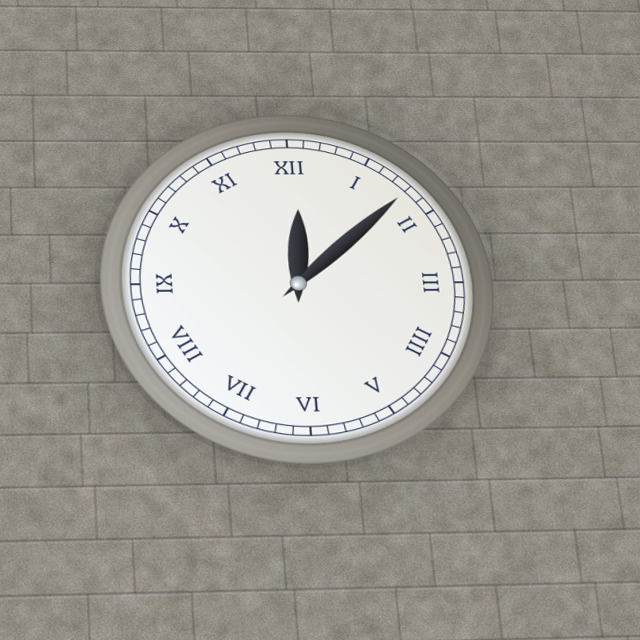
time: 12:08
